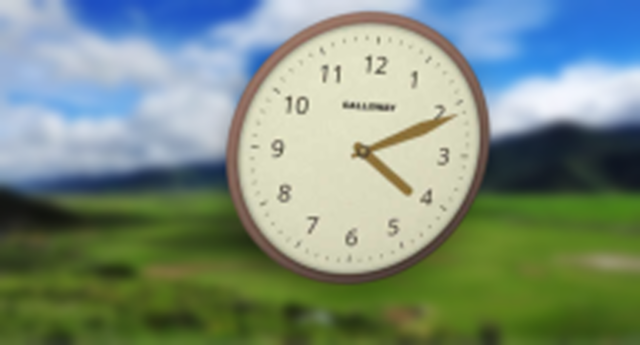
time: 4:11
